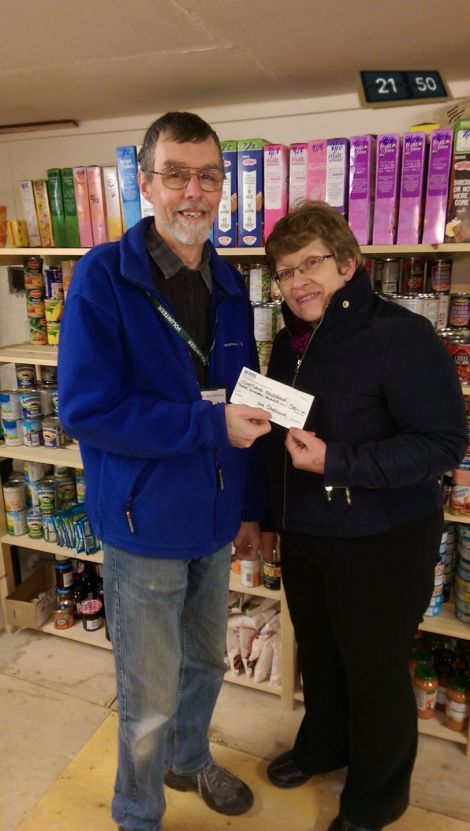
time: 21:50
